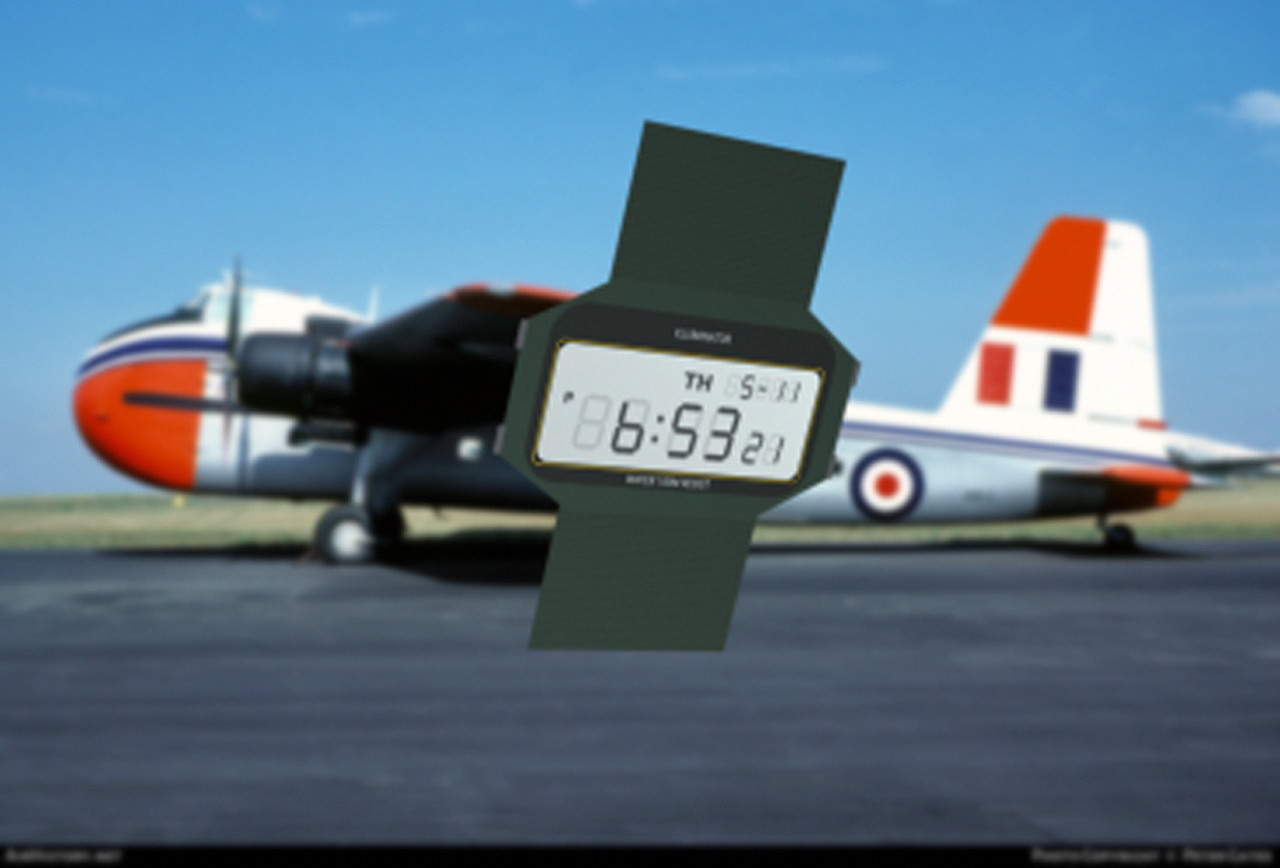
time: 6:53:21
